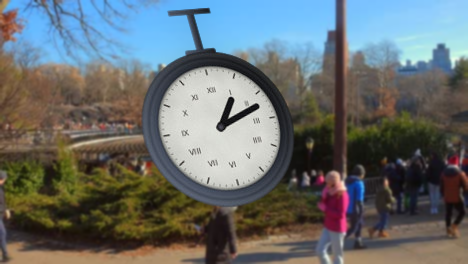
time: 1:12
